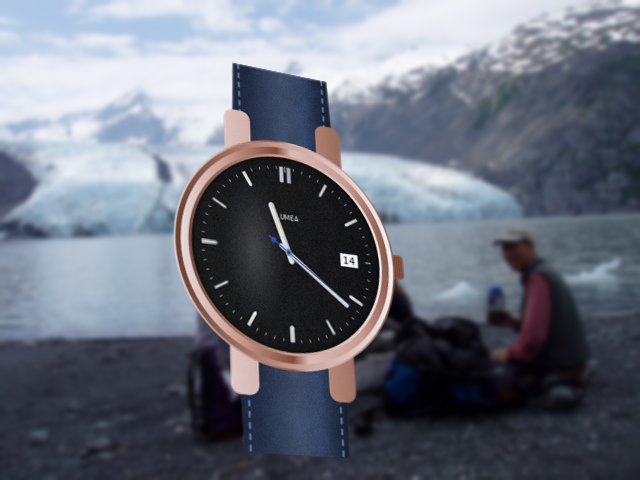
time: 11:21:21
